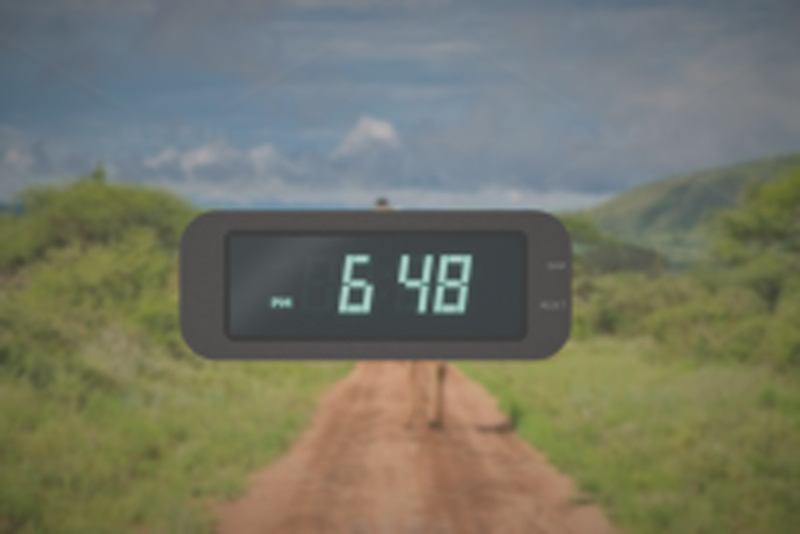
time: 6:48
